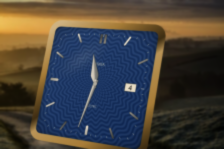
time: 11:32
